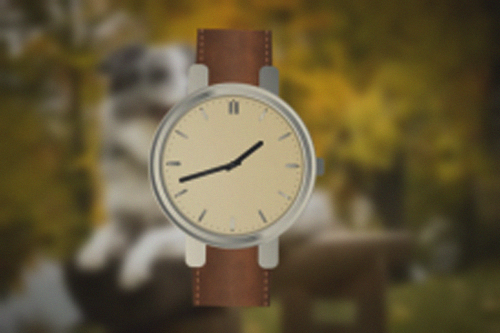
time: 1:42
